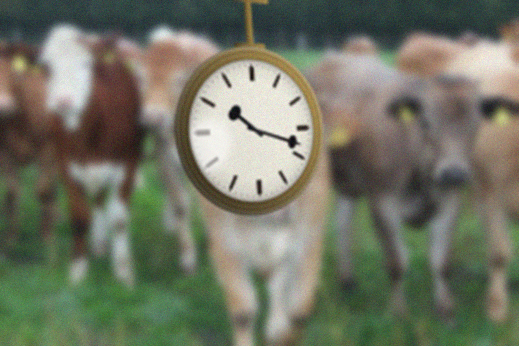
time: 10:18
